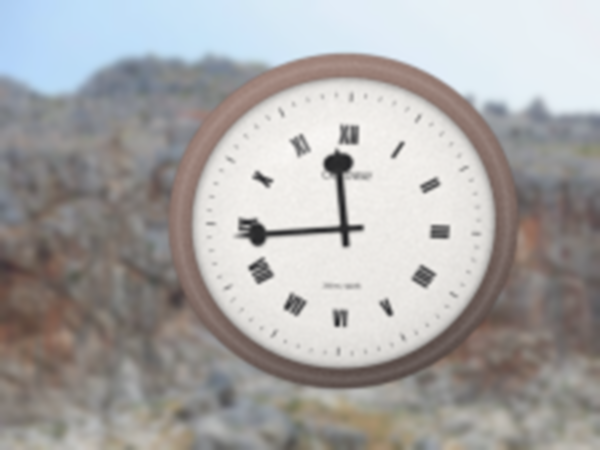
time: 11:44
